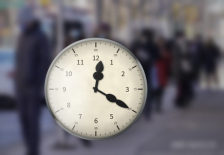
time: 12:20
